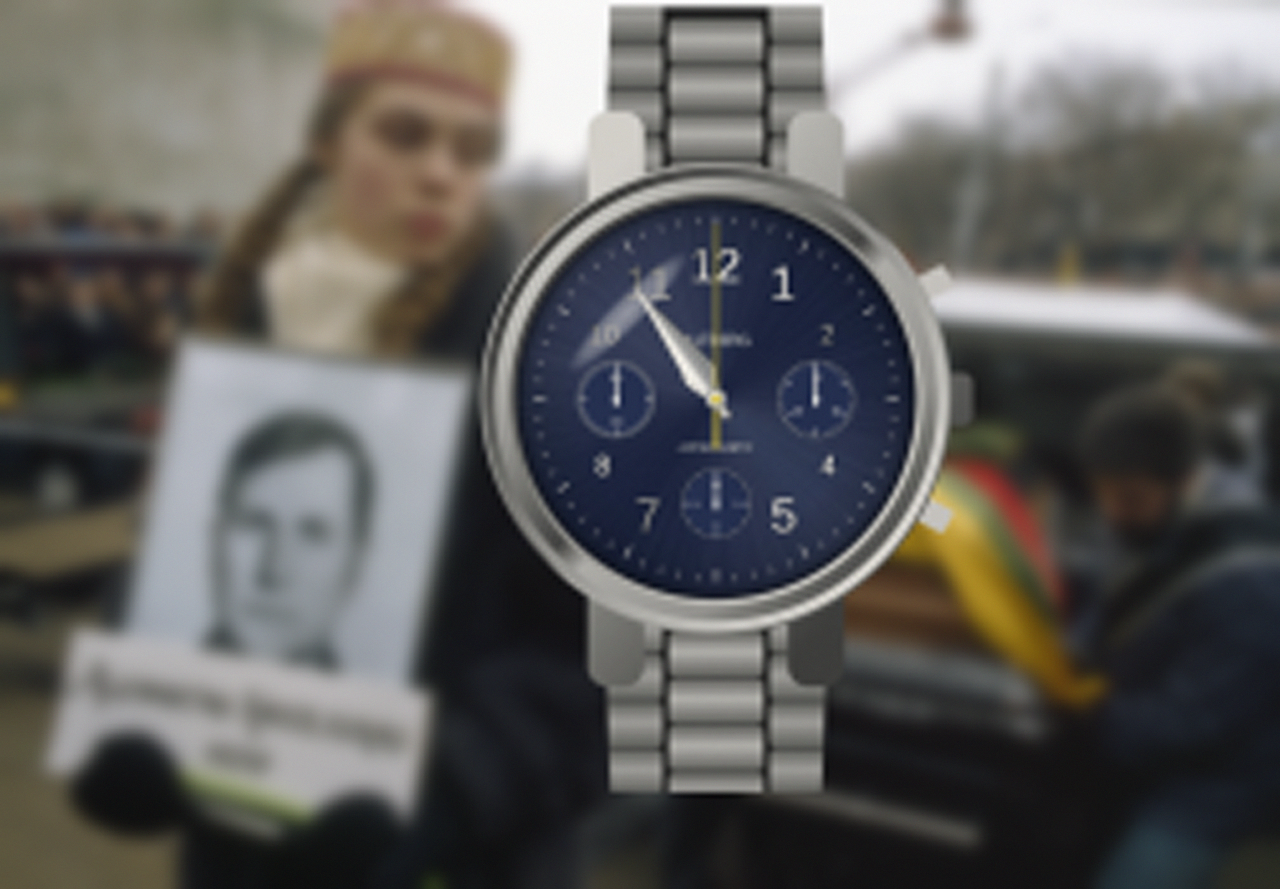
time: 10:54
